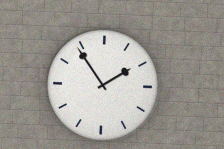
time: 1:54
